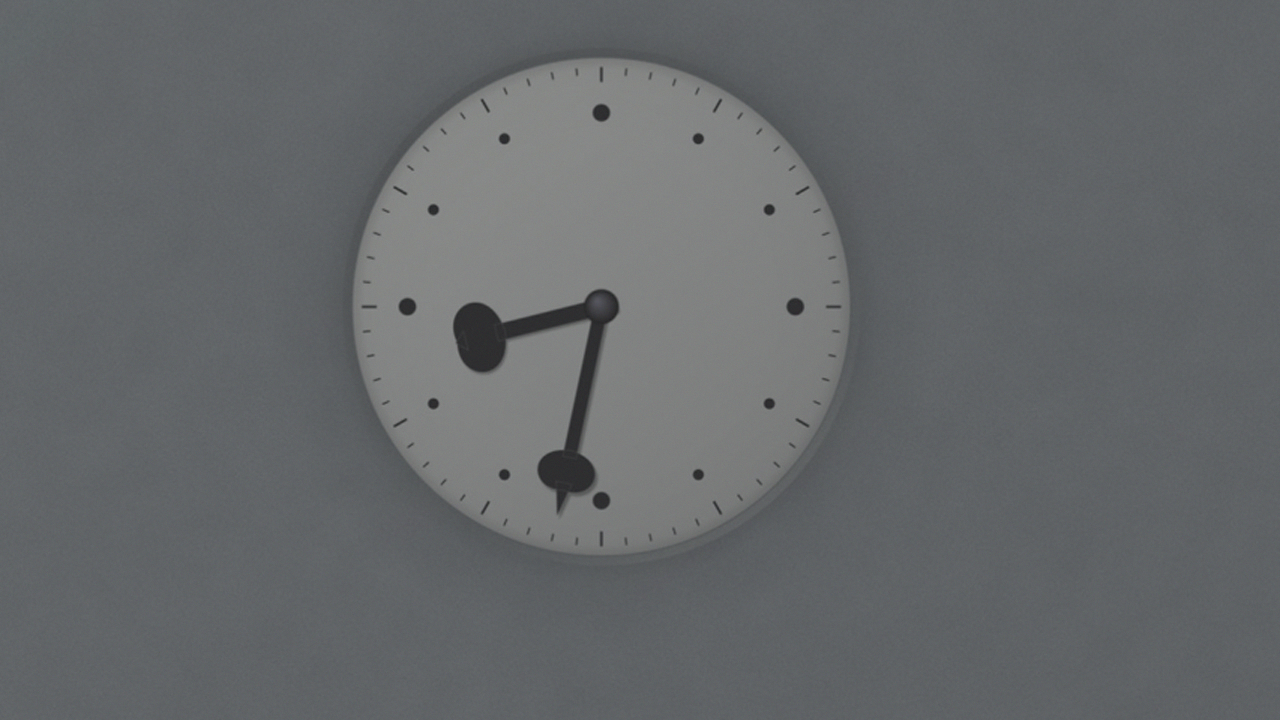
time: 8:32
